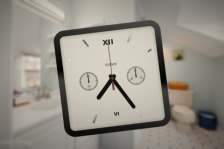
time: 7:25
